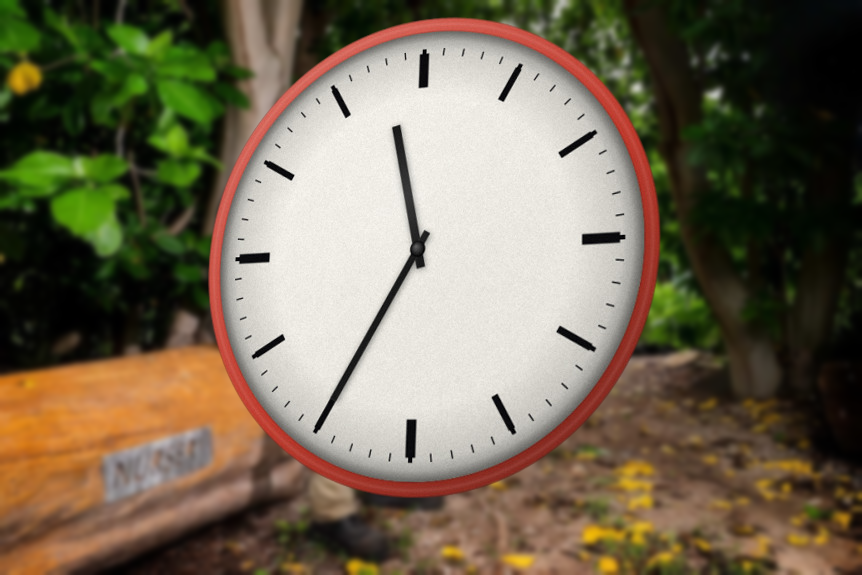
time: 11:35
